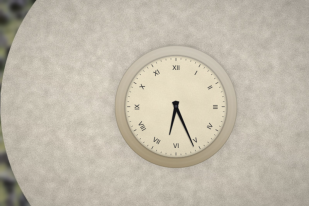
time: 6:26
